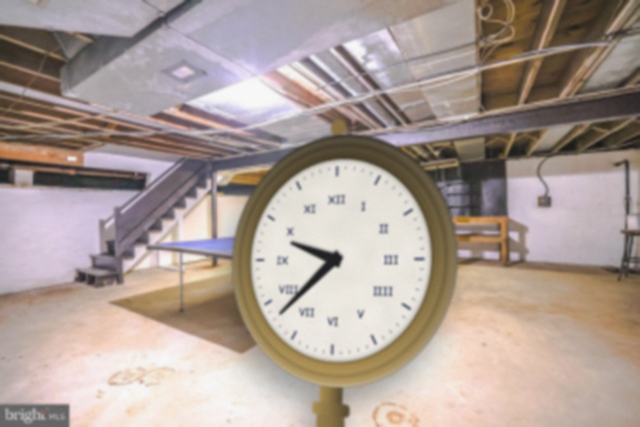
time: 9:38
